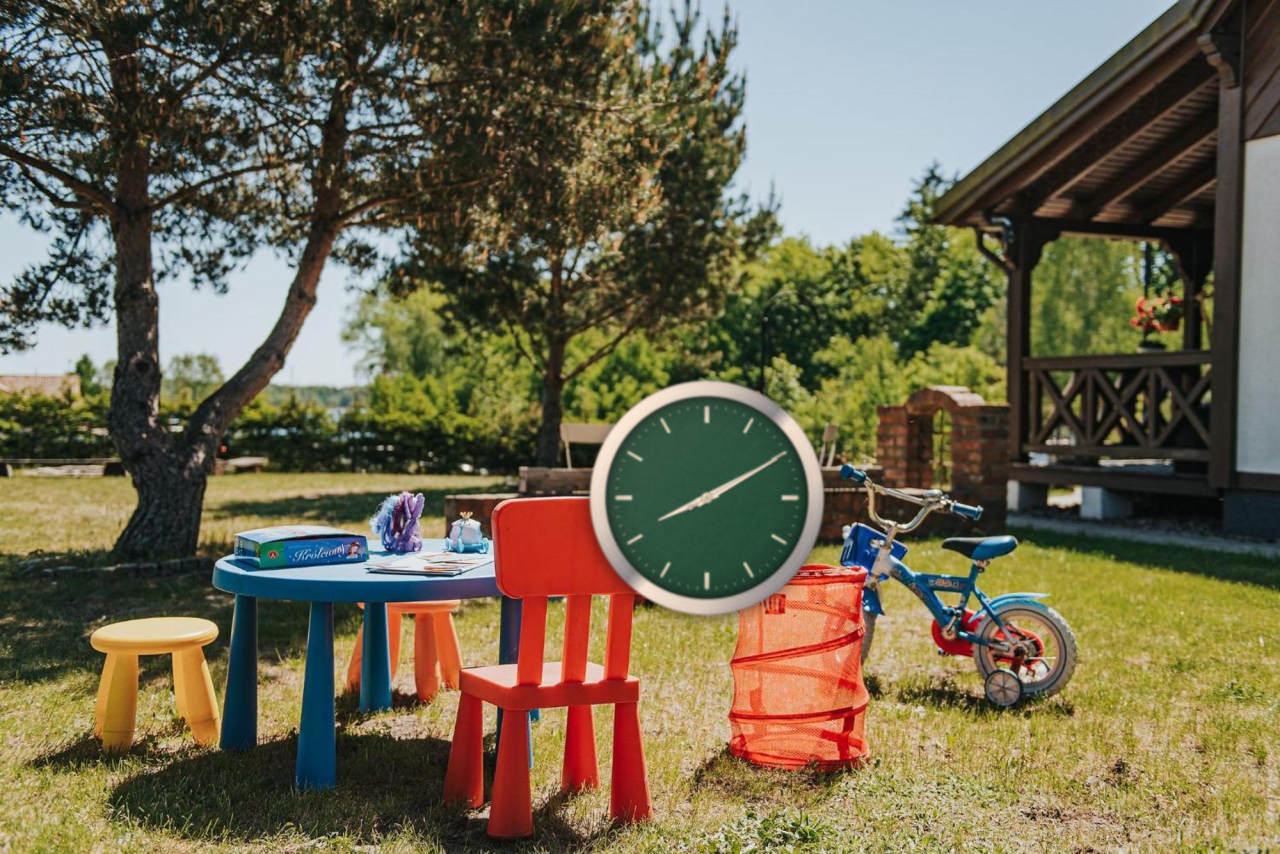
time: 8:10:10
